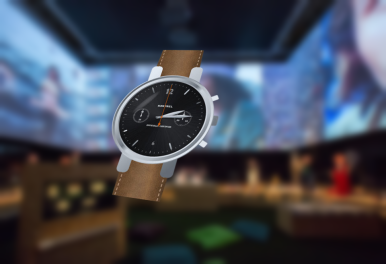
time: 2:14
